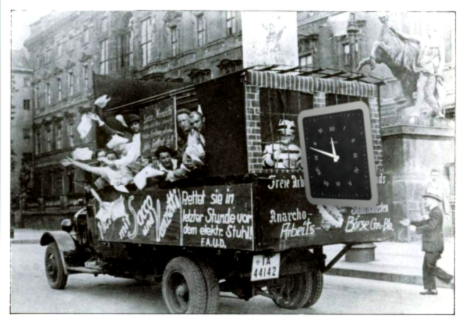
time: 11:48
